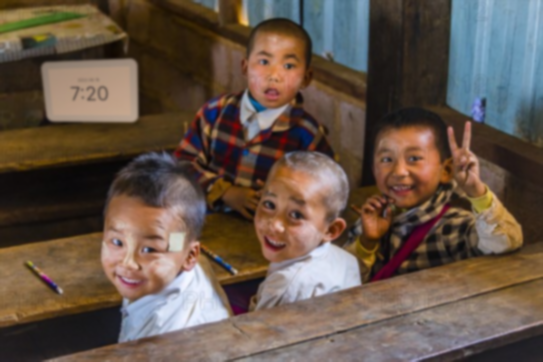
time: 7:20
